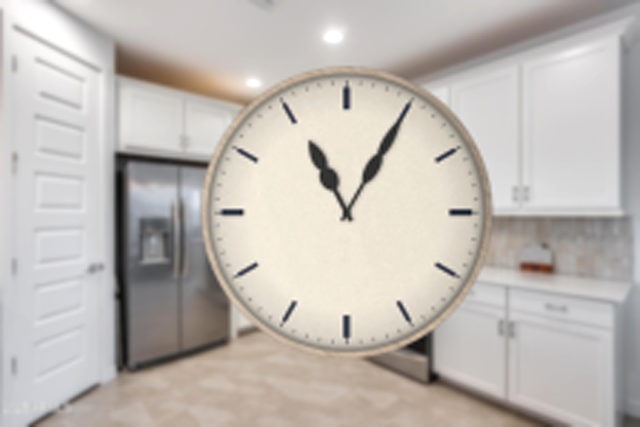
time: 11:05
